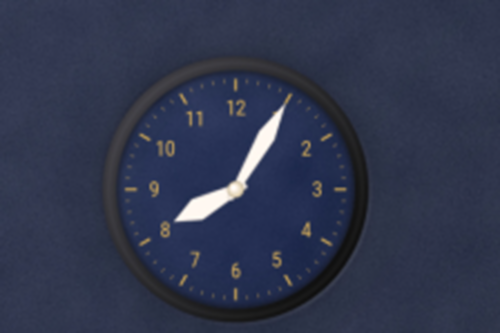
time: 8:05
